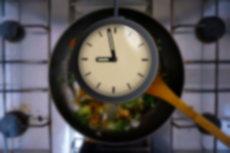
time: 8:58
